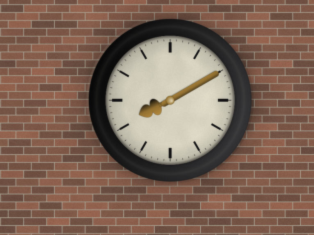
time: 8:10
